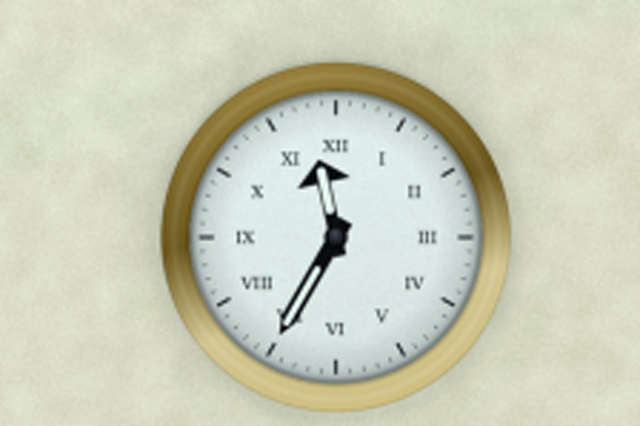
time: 11:35
